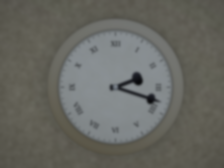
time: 2:18
